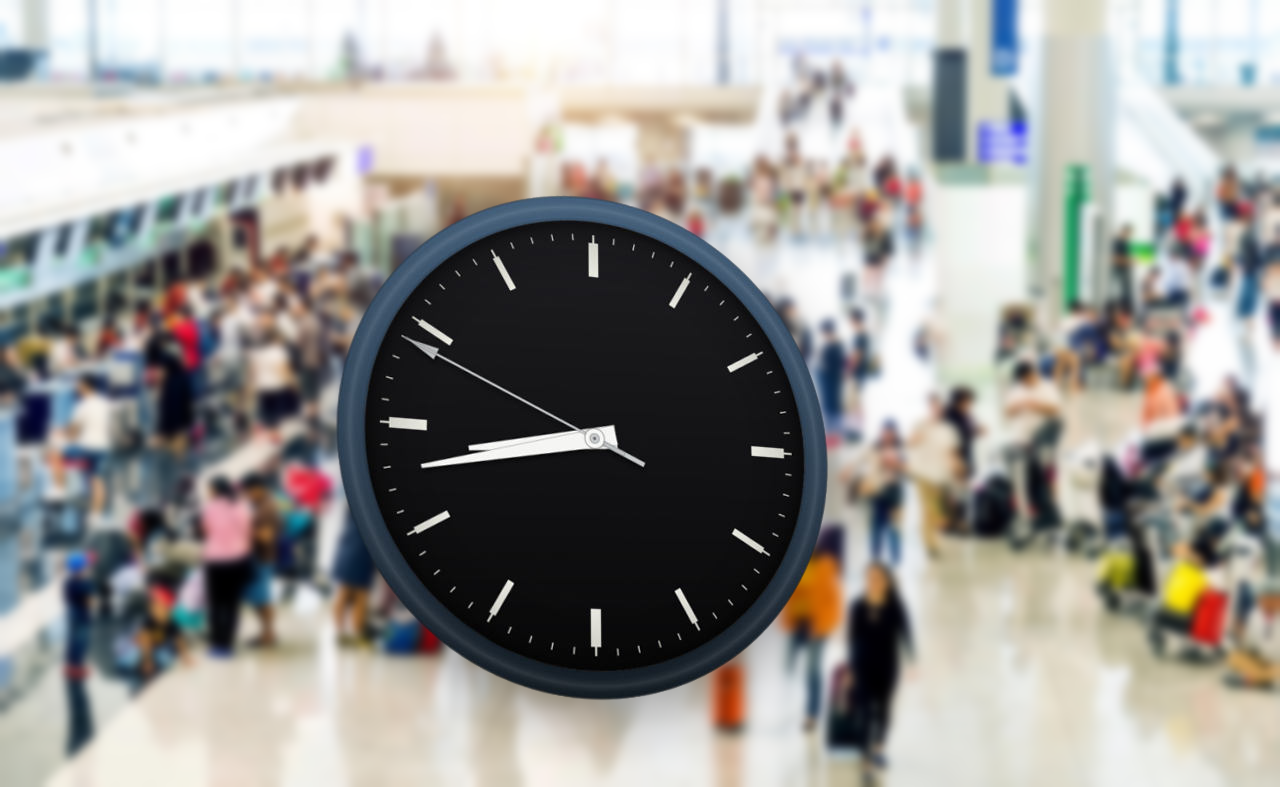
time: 8:42:49
